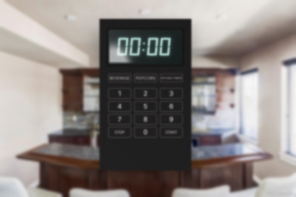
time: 0:00
